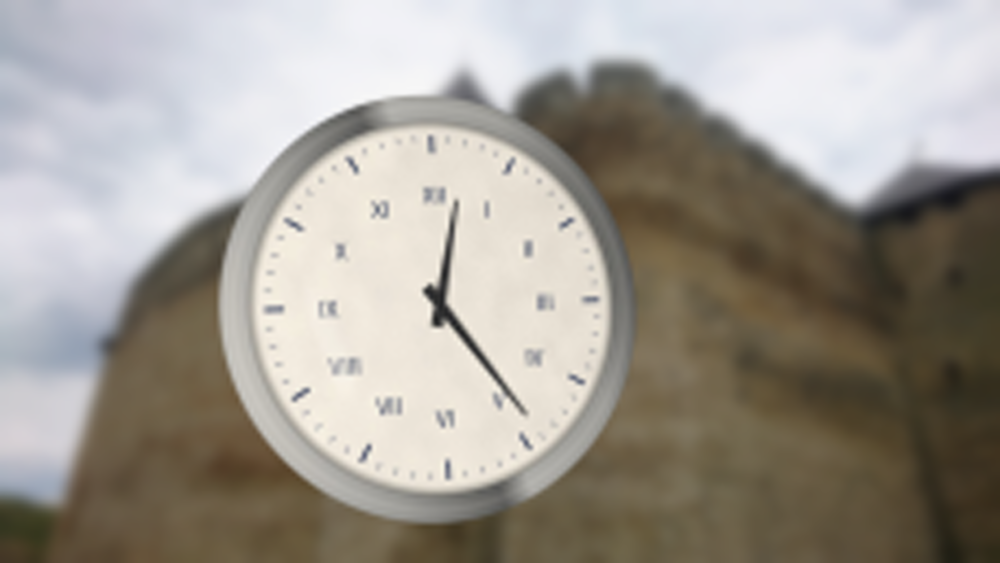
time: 12:24
